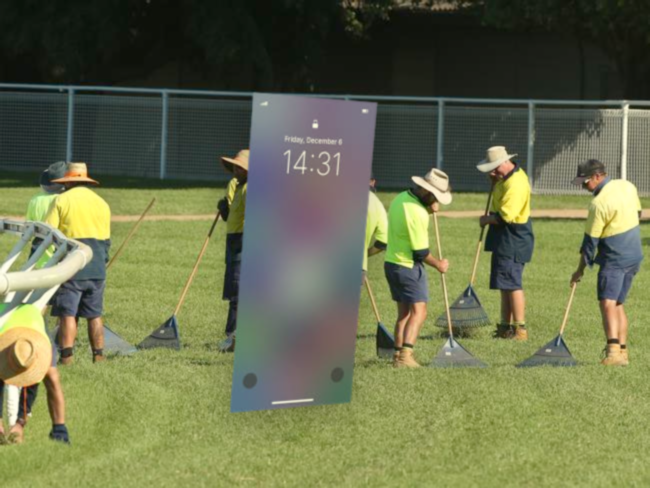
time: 14:31
